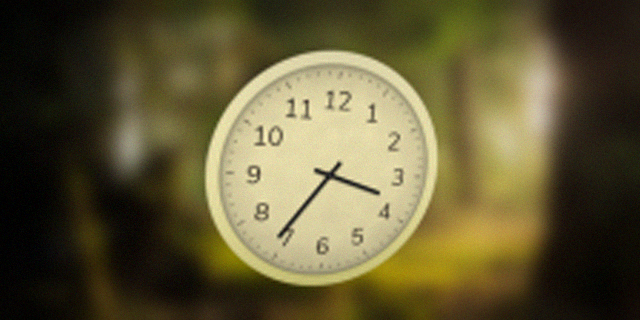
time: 3:36
